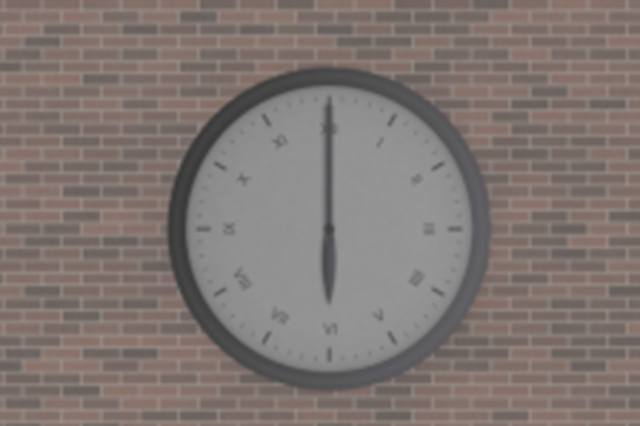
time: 6:00
